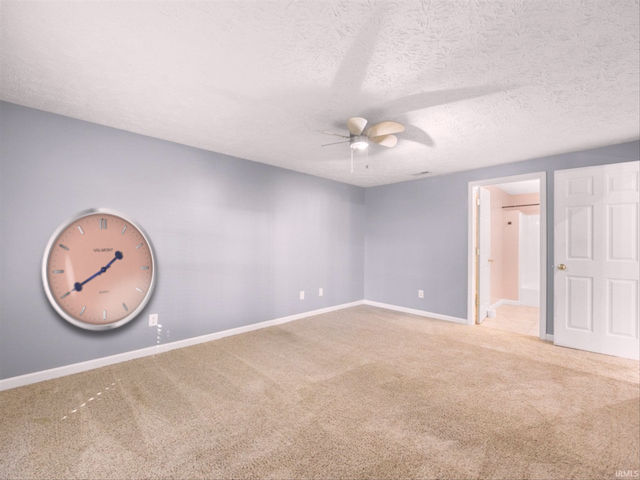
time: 1:40
